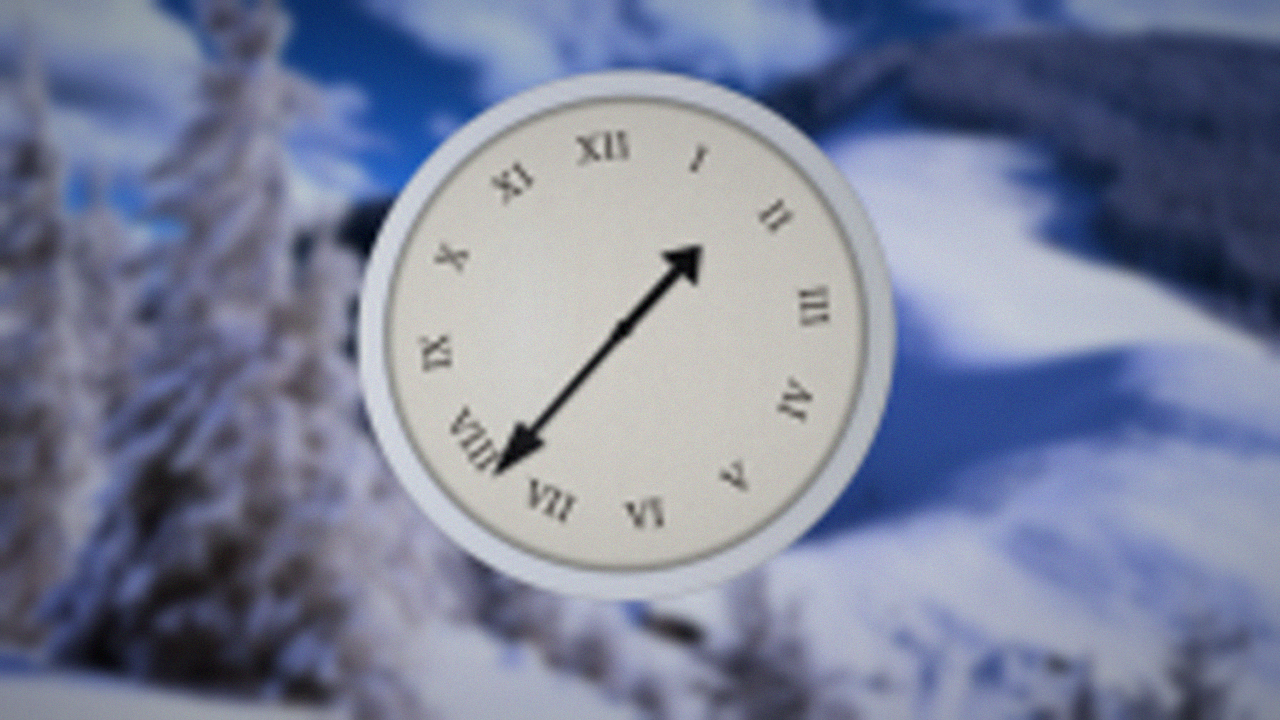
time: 1:38
